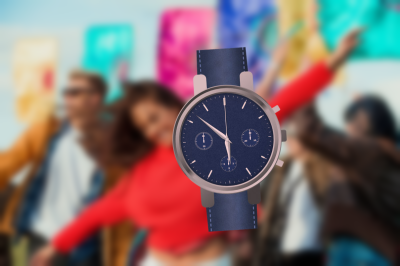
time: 5:52
